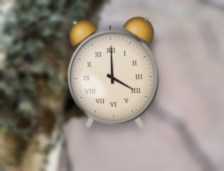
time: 4:00
